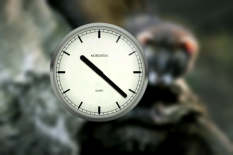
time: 10:22
